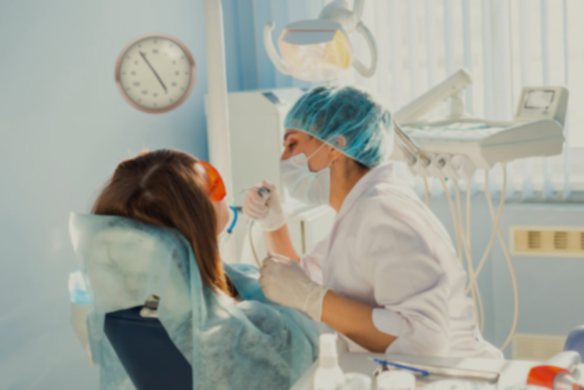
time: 4:54
